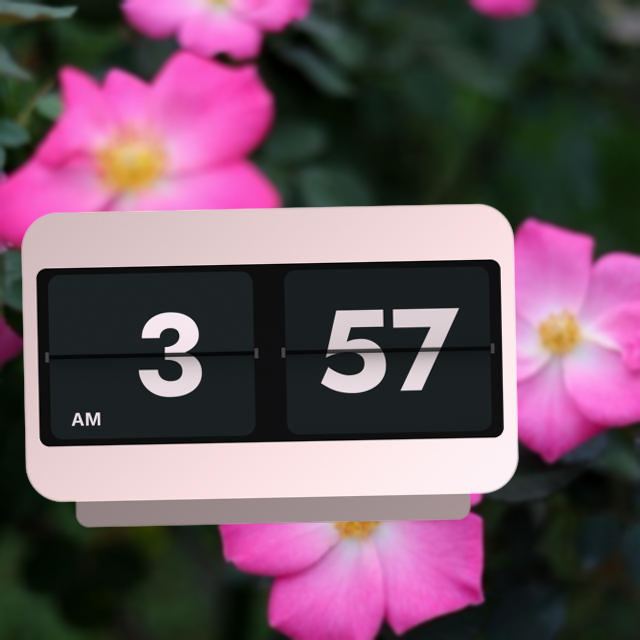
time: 3:57
